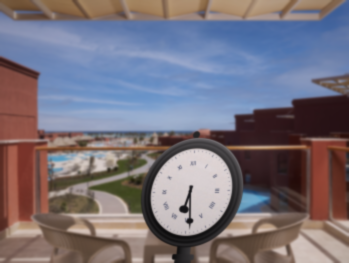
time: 6:29
